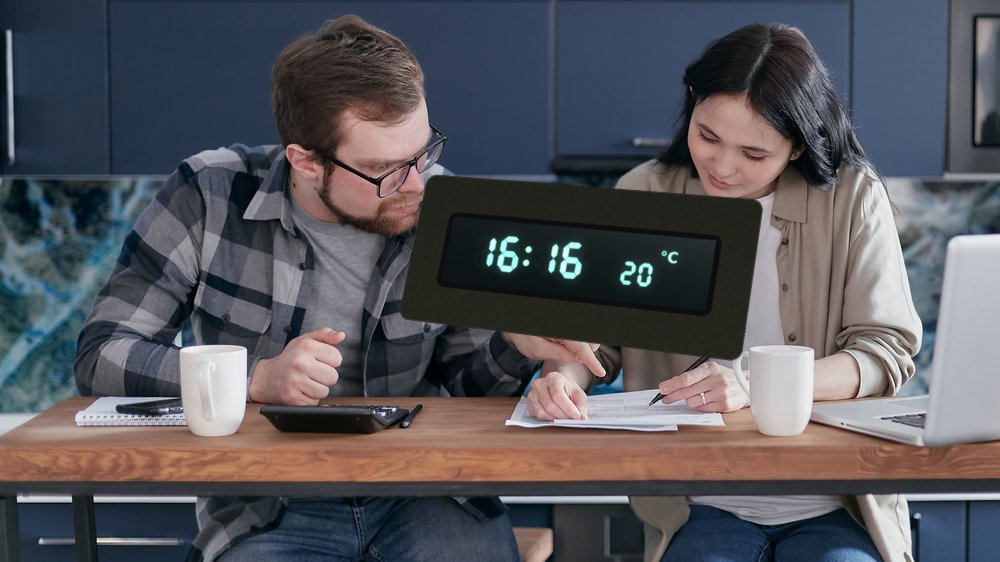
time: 16:16
